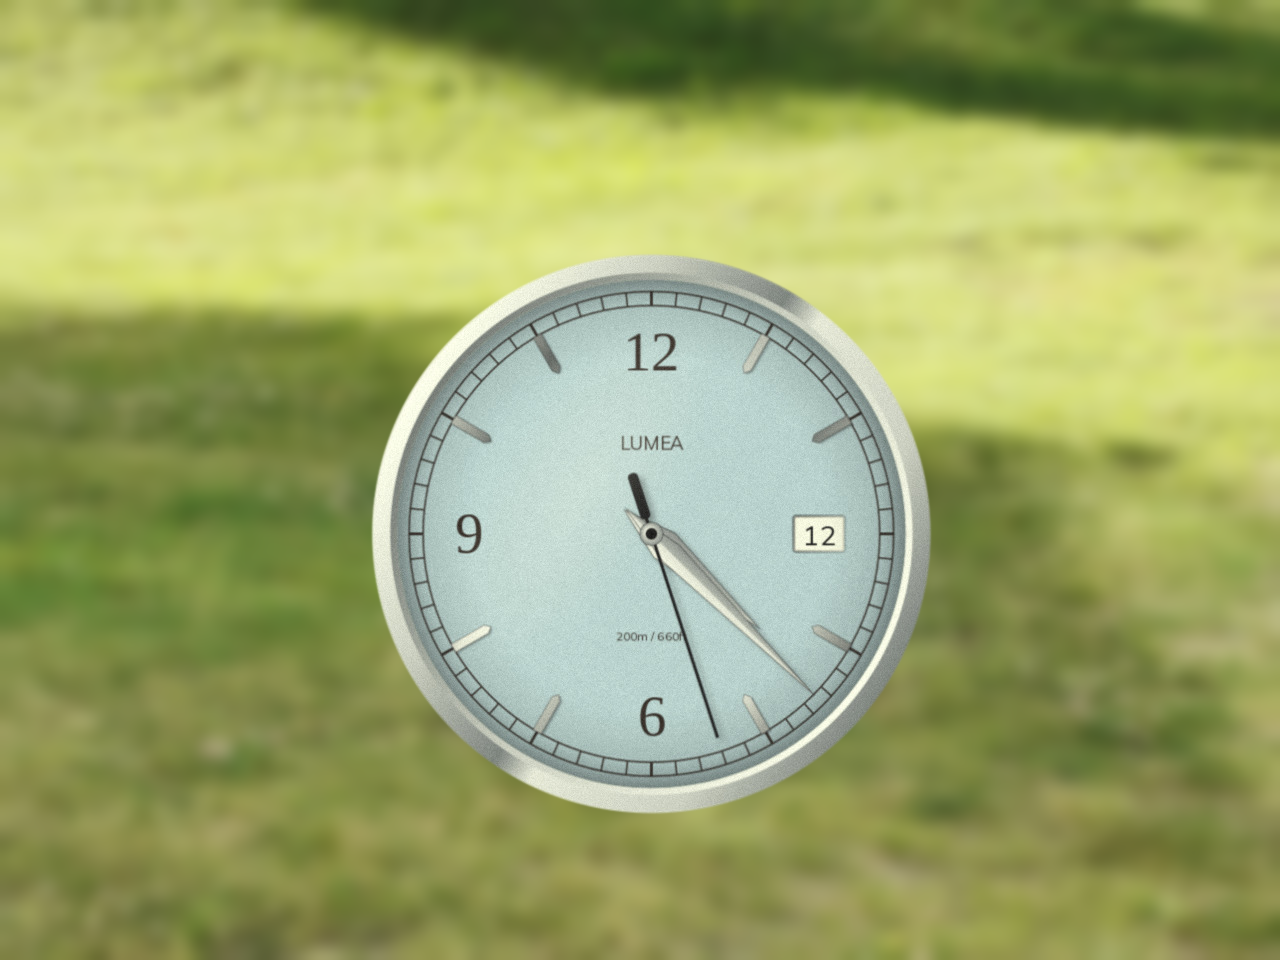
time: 4:22:27
